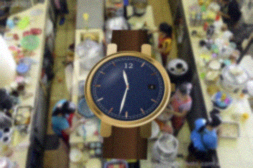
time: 11:32
